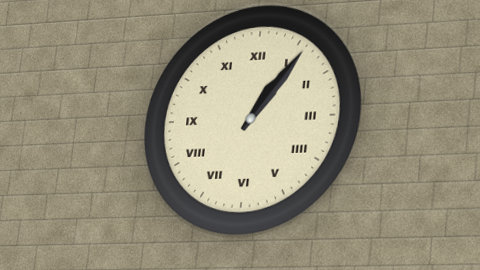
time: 1:06
